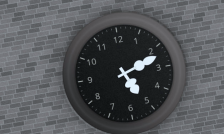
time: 5:12
